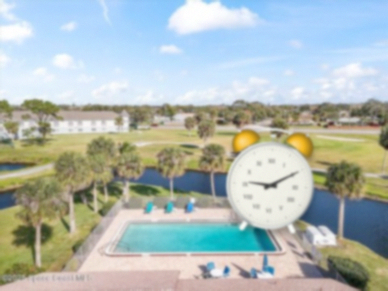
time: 9:10
